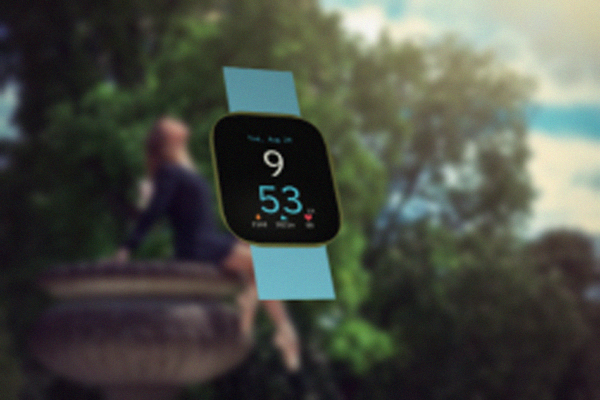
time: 9:53
